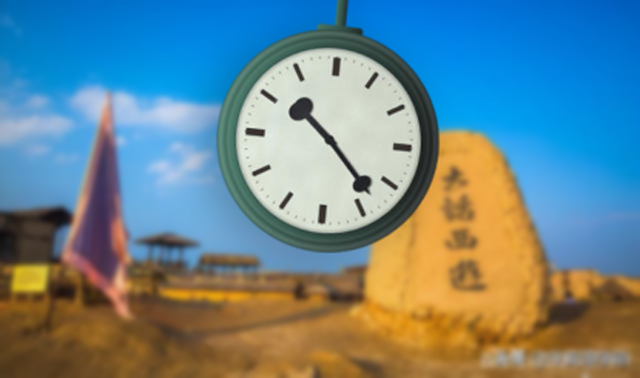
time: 10:23
